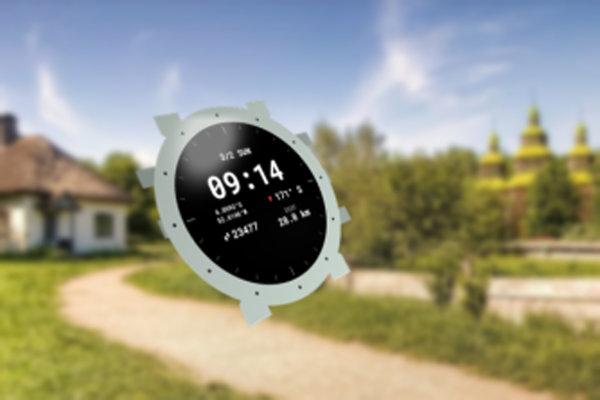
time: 9:14
